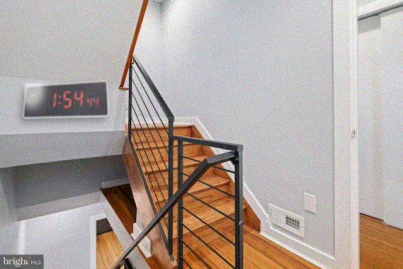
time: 1:54:44
